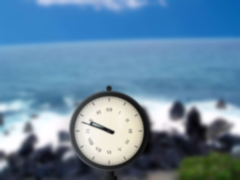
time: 9:48
